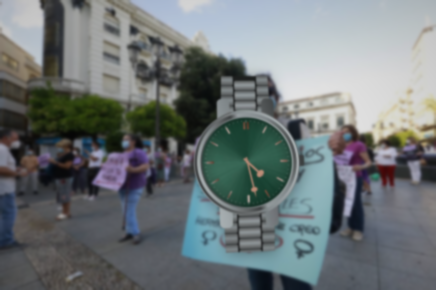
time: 4:28
